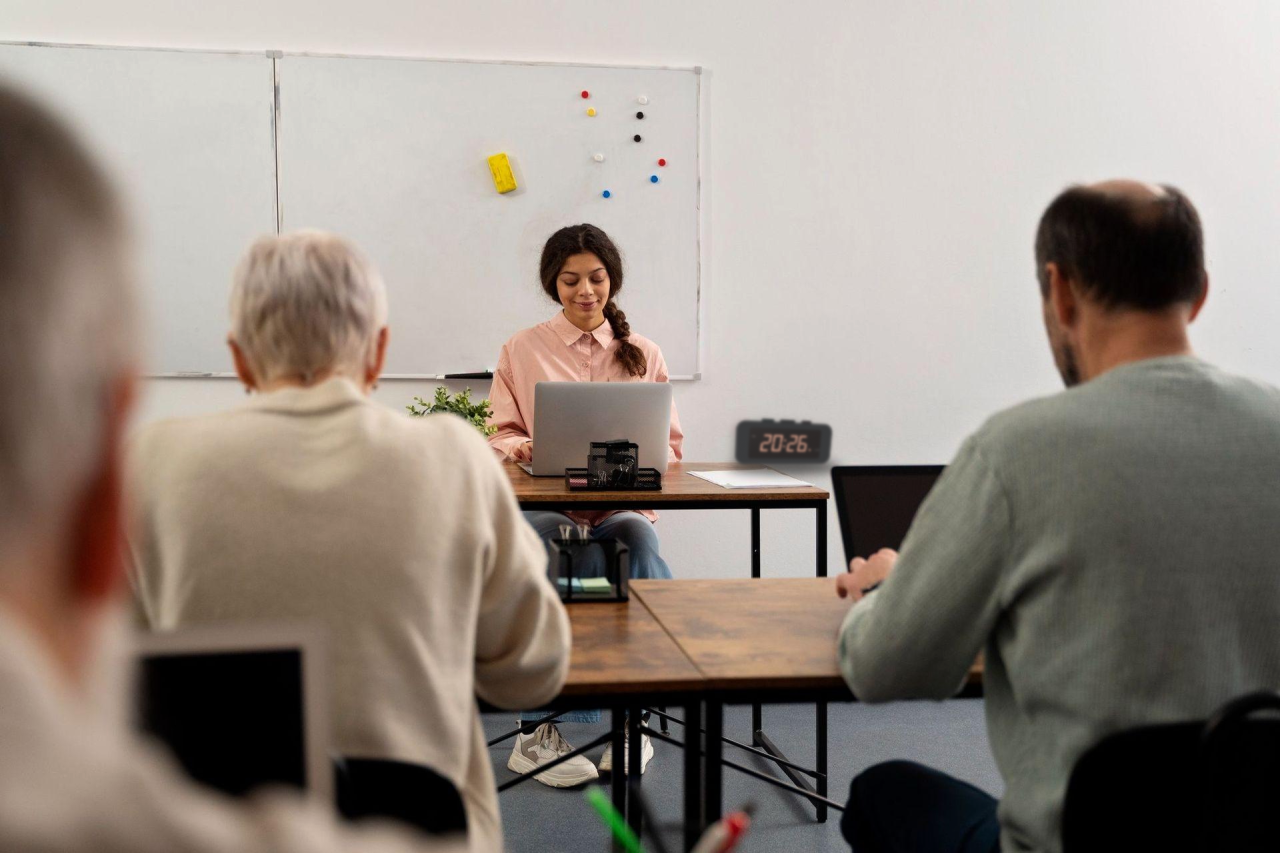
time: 20:26
